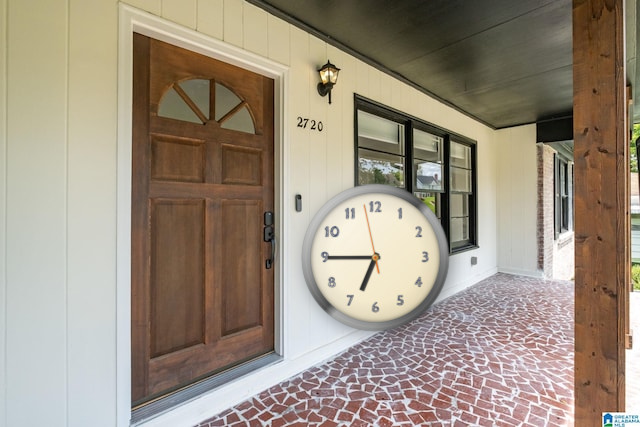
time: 6:44:58
